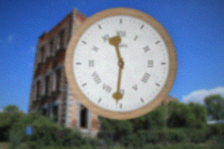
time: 11:31
